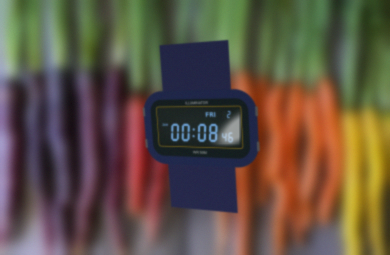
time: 0:08
